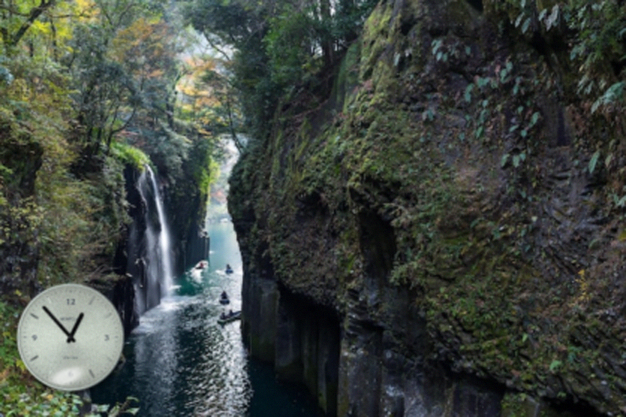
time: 12:53
